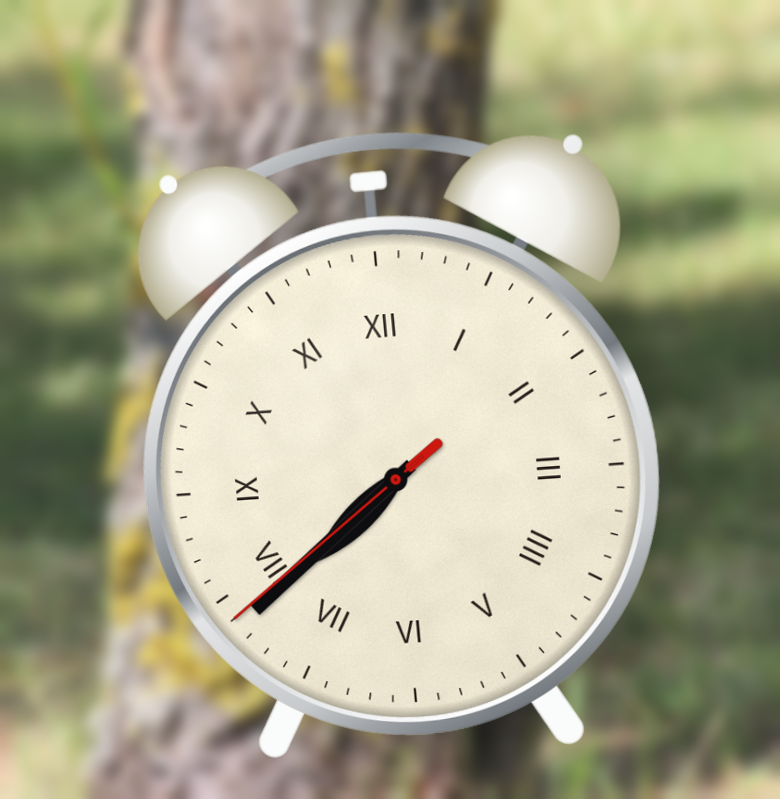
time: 7:38:39
